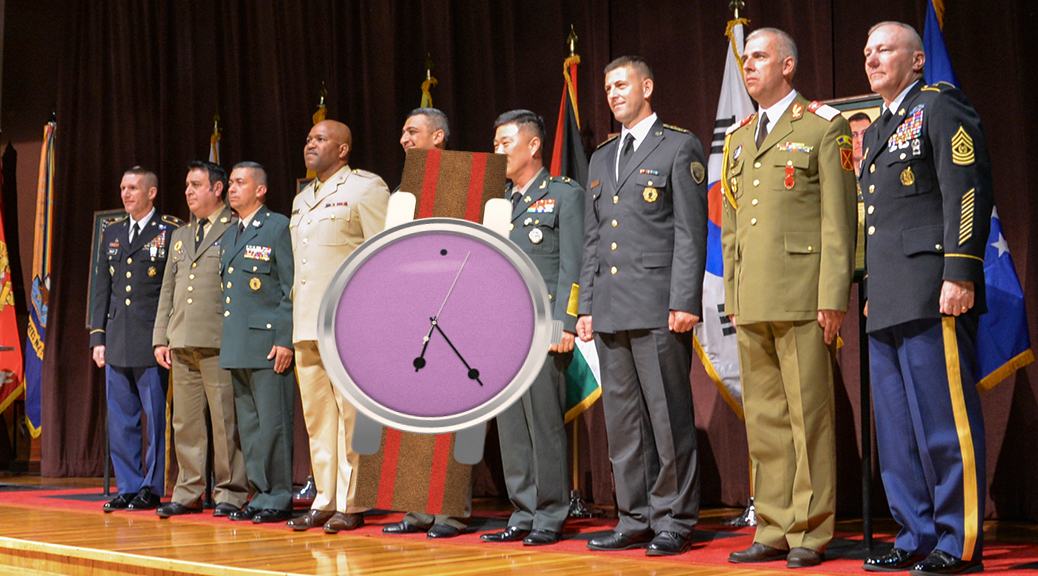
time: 6:23:03
